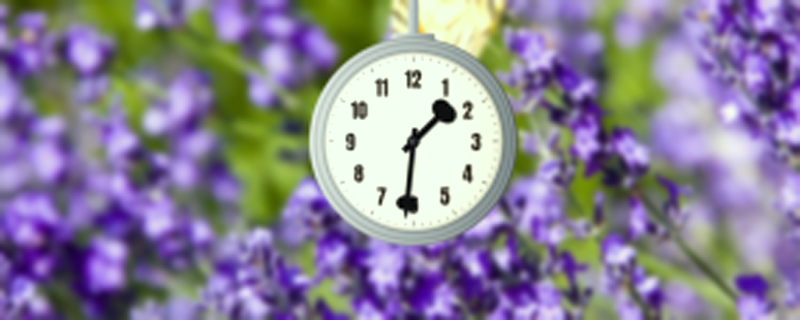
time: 1:31
